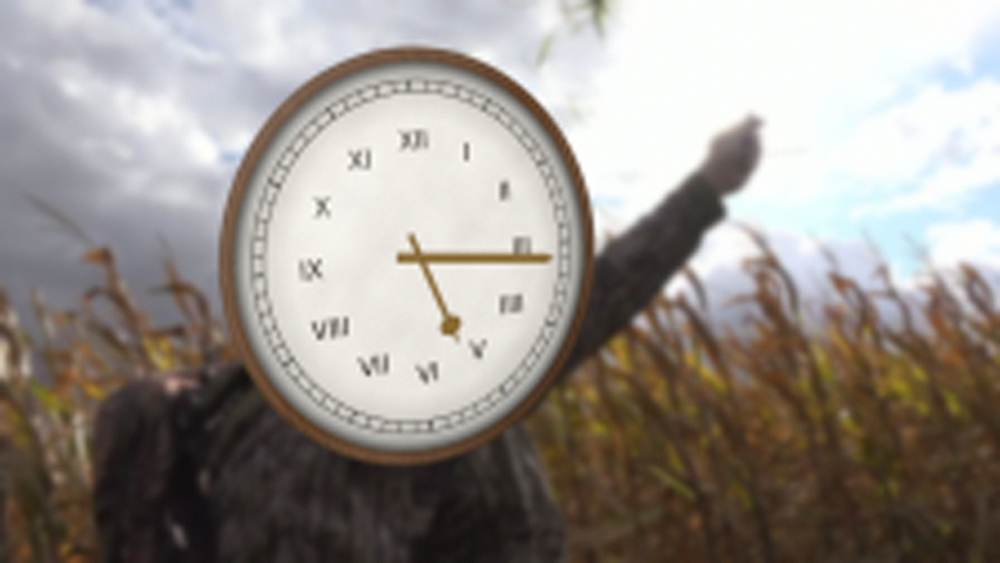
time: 5:16
